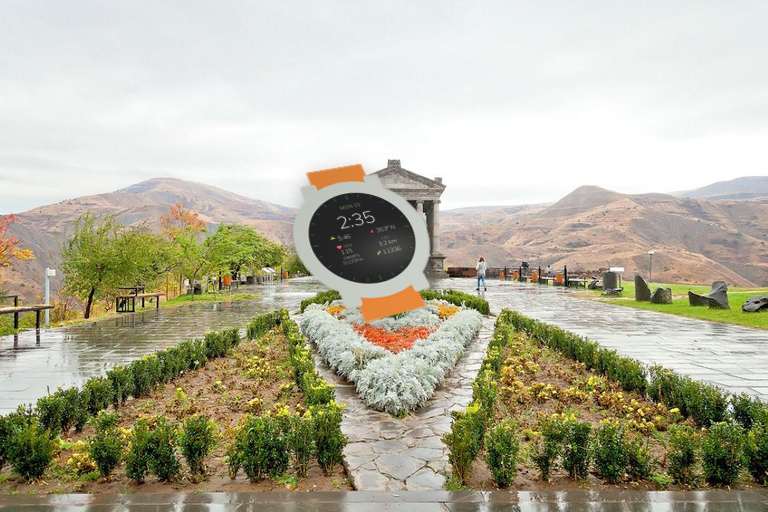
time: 2:35
